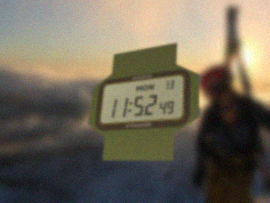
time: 11:52
